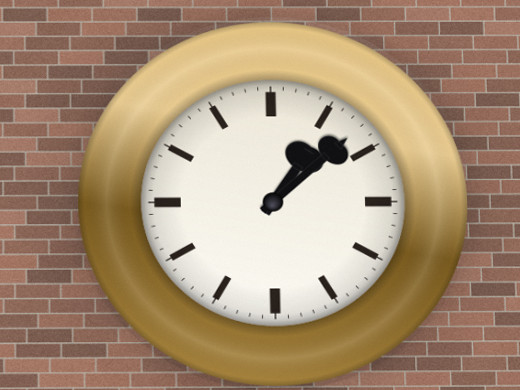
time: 1:08
